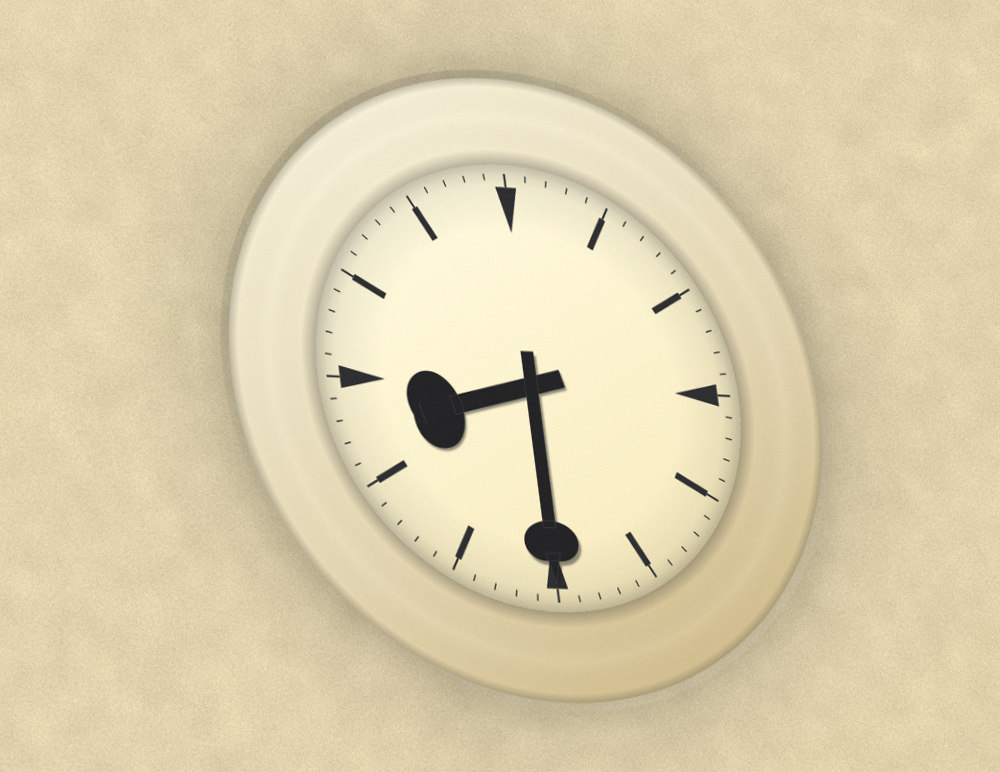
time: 8:30
